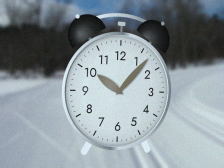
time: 10:07
